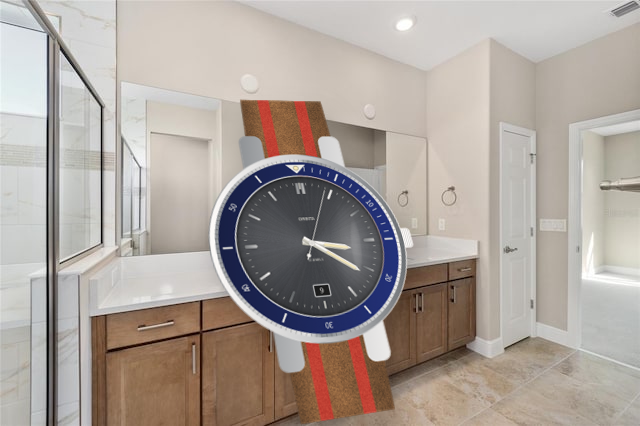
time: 3:21:04
